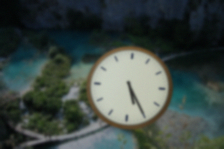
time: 5:25
